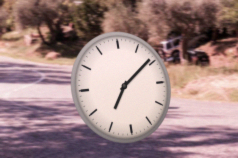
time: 7:09
